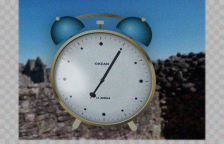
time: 7:05
